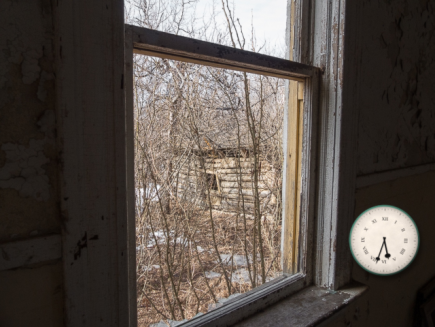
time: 5:33
